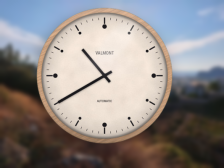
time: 10:40
